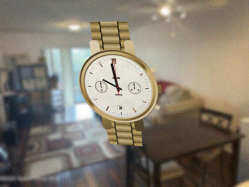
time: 9:59
